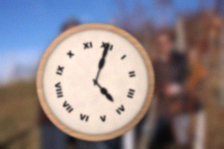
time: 4:00
